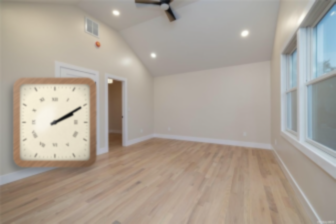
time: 2:10
